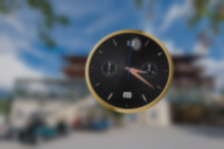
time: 3:21
